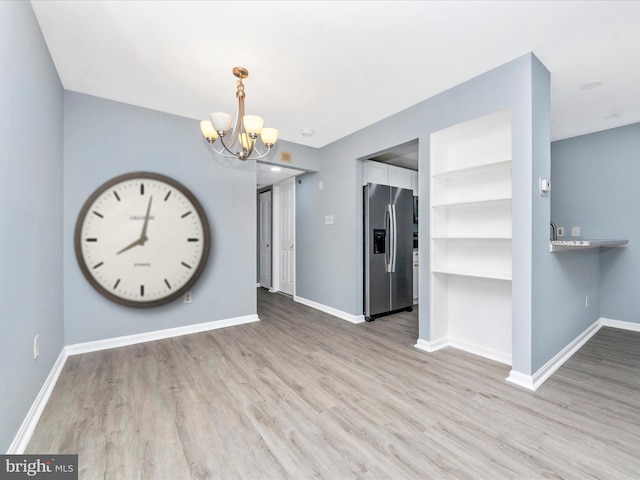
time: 8:02
